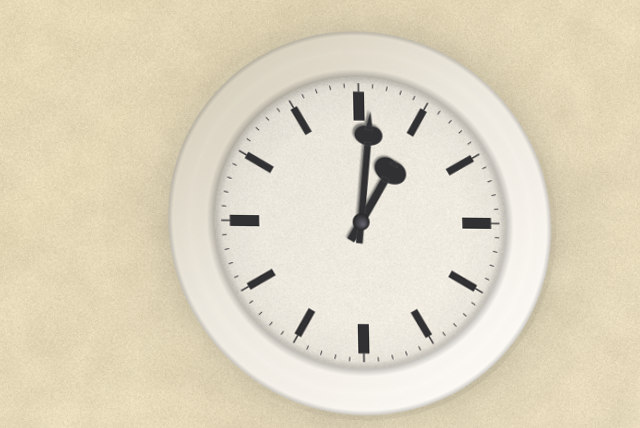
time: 1:01
